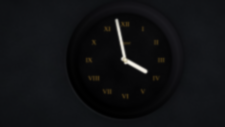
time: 3:58
